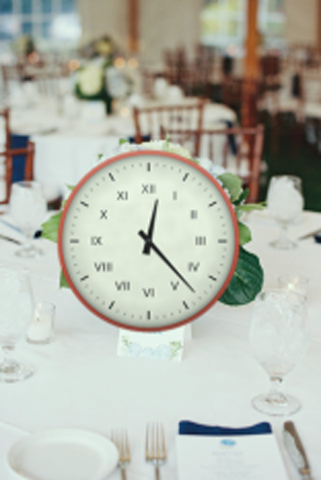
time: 12:23
